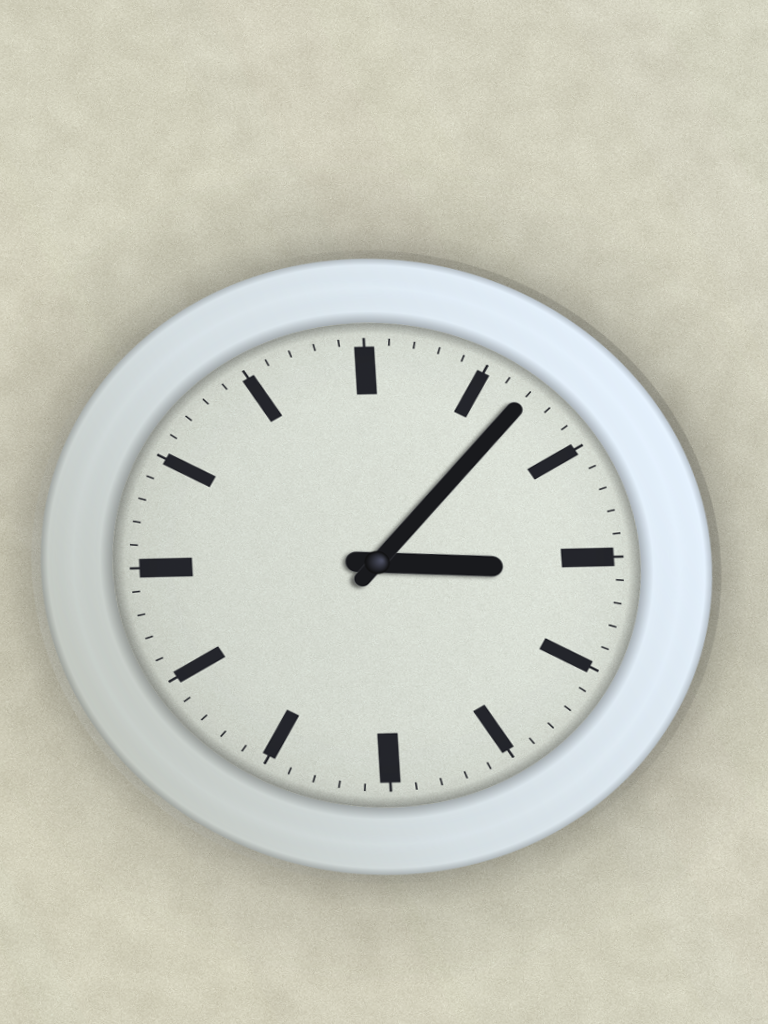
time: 3:07
